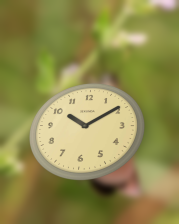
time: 10:09
